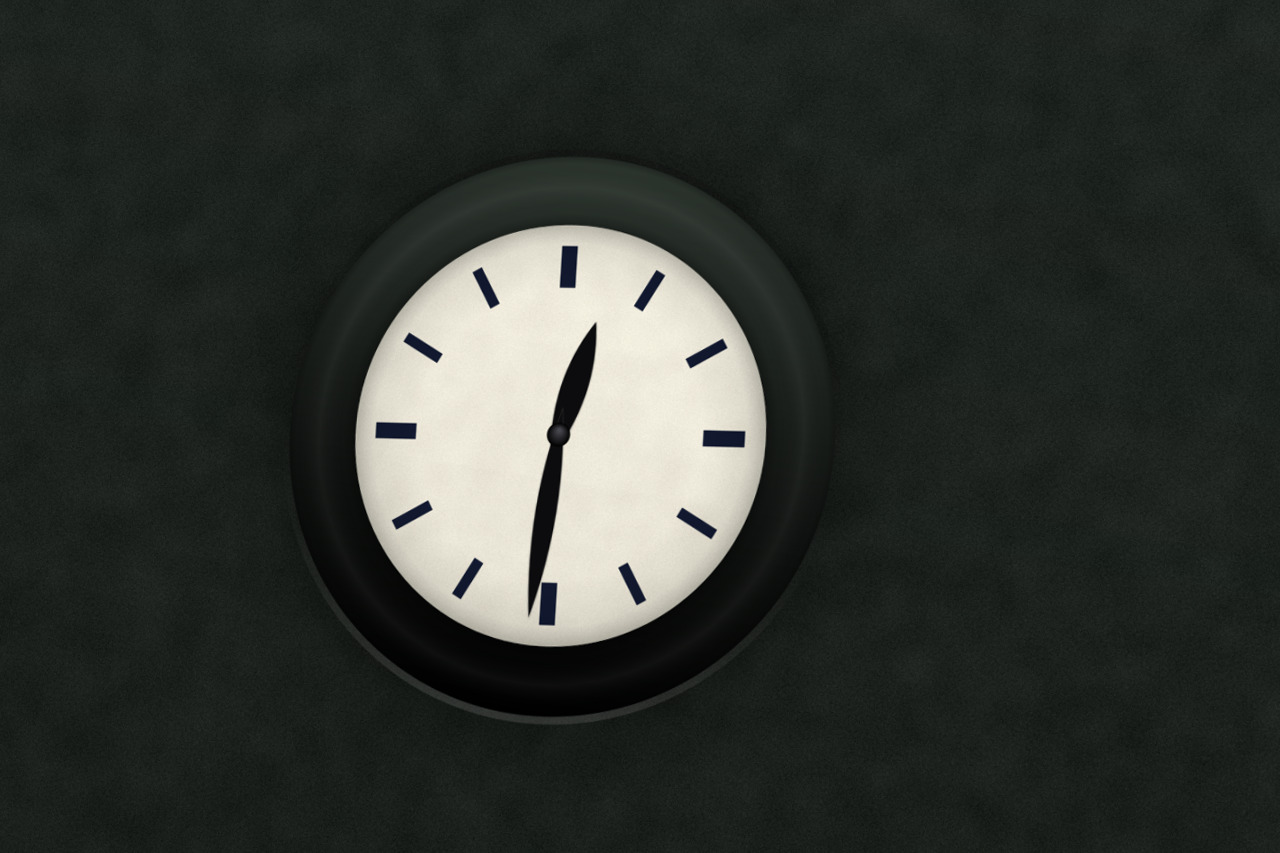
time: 12:31
